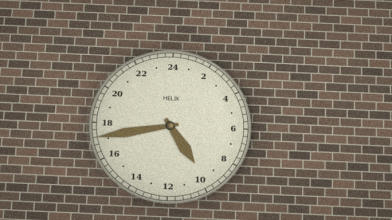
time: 9:43
